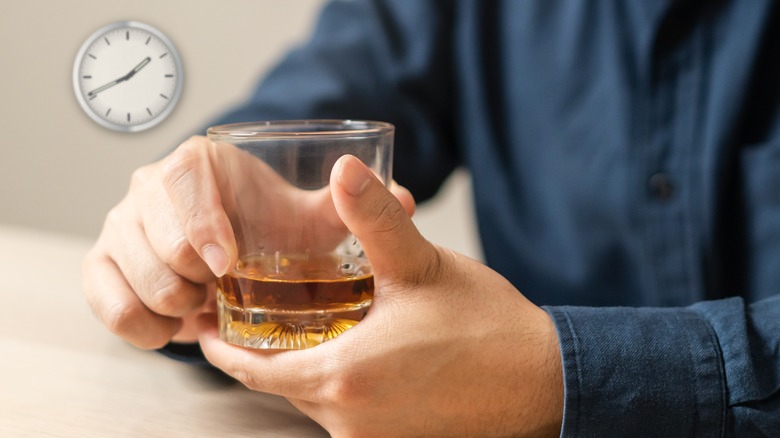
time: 1:41
